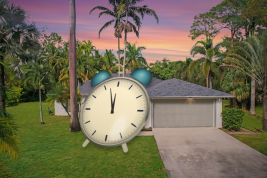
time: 11:57
